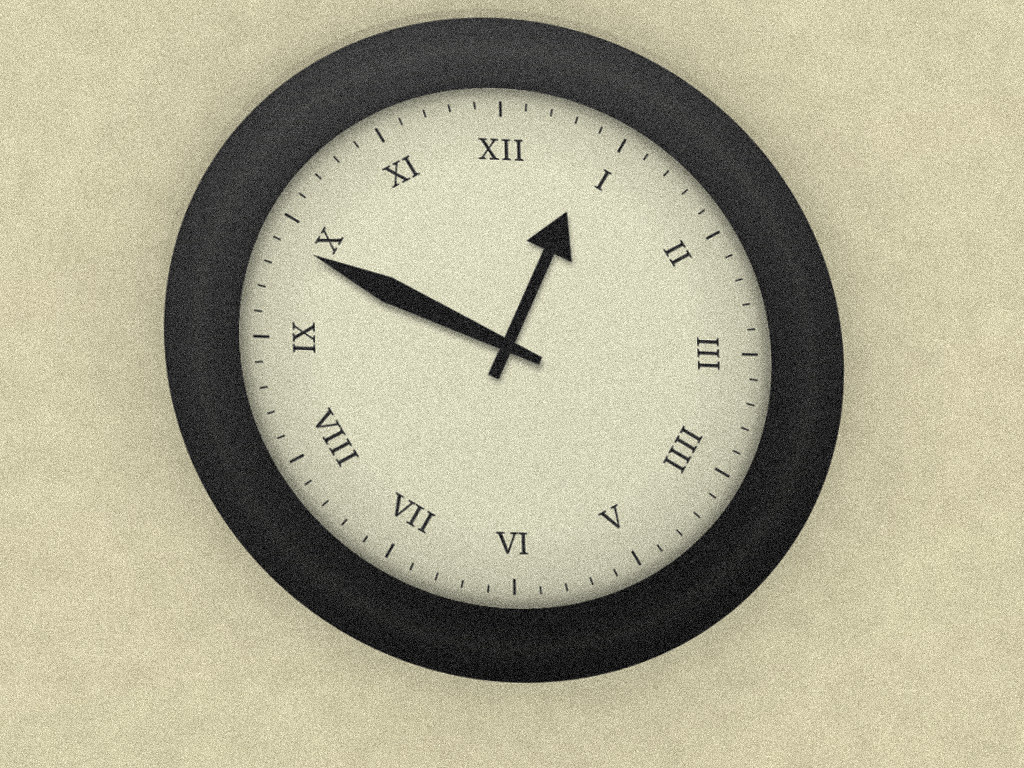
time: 12:49
